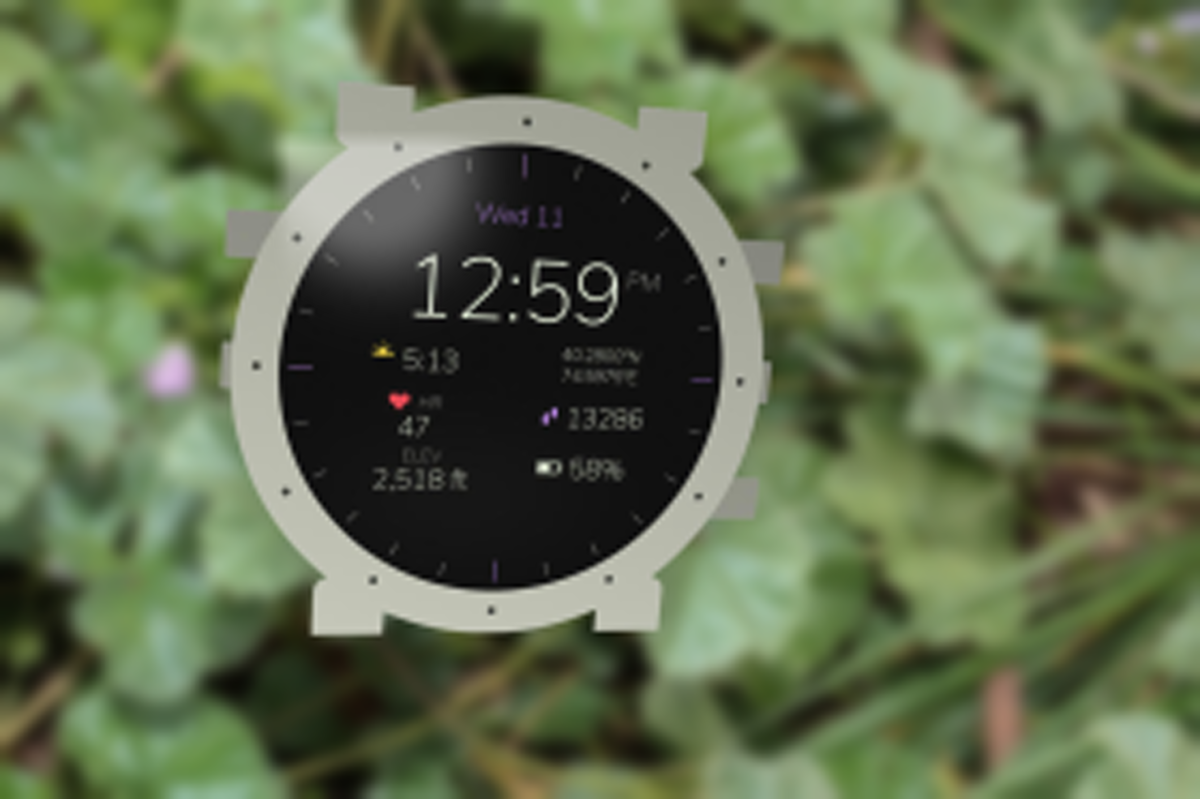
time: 12:59
